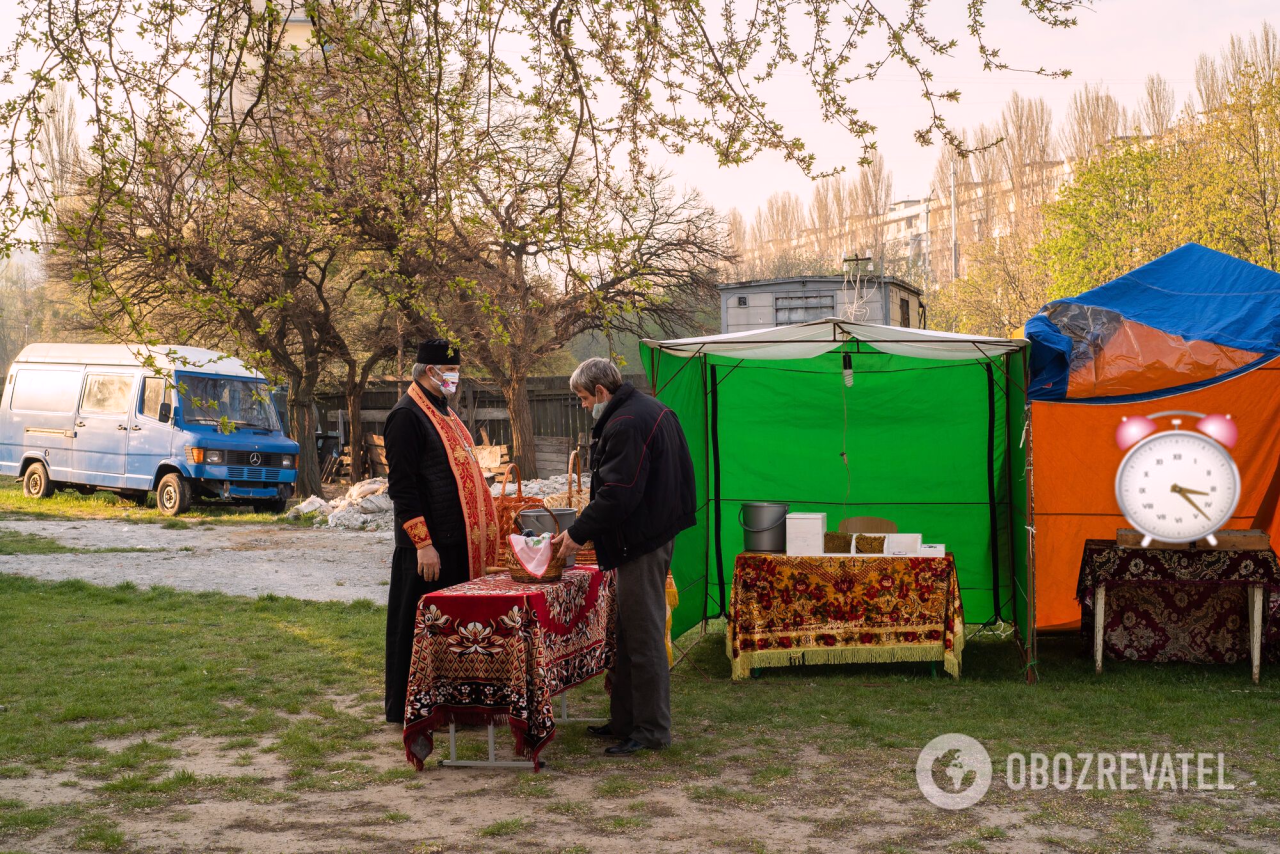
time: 3:23
